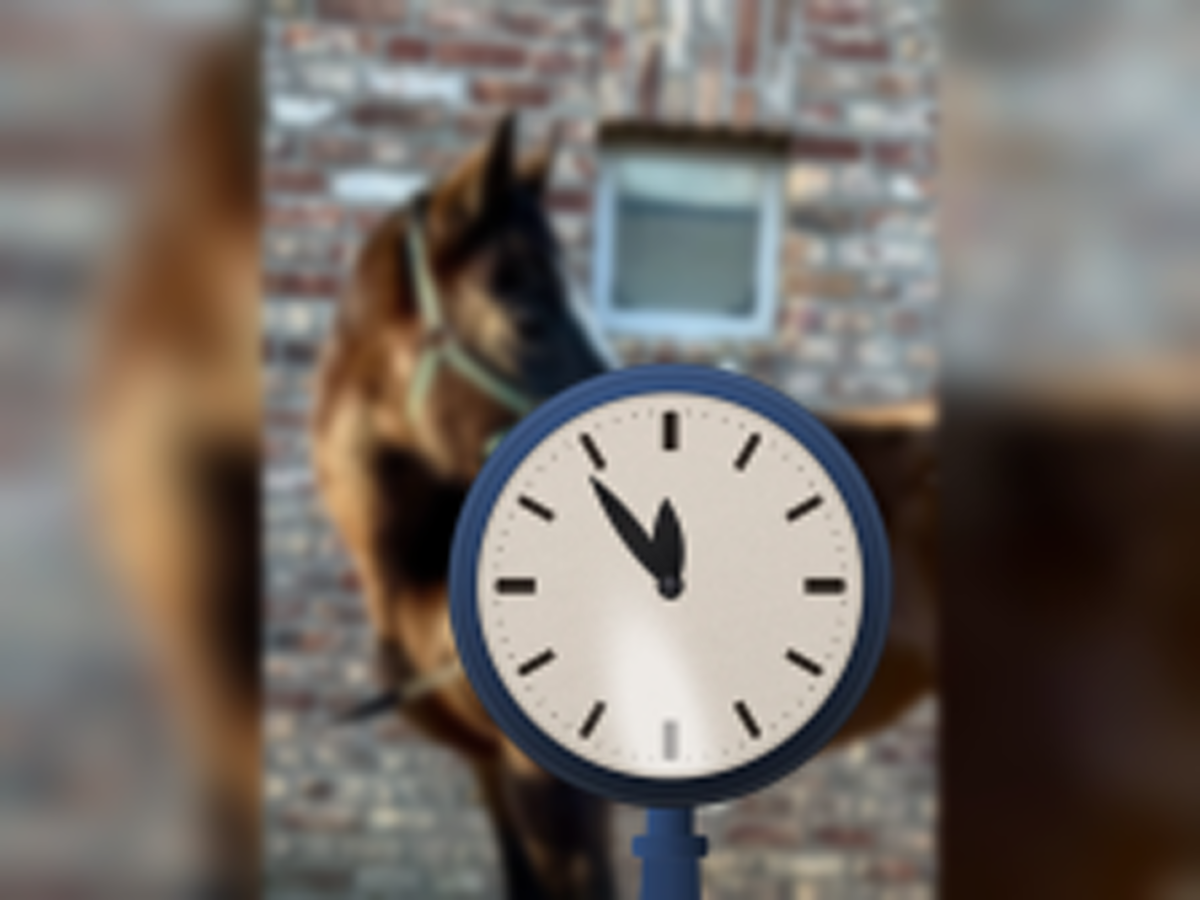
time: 11:54
